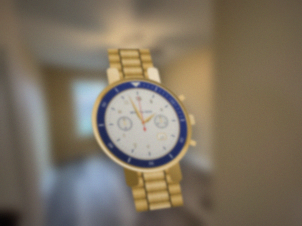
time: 1:57
